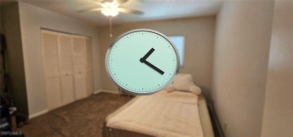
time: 1:21
